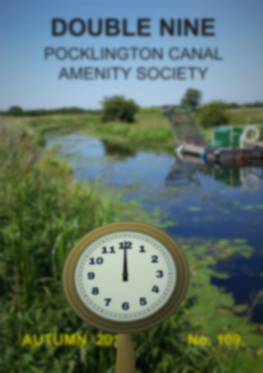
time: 12:00
